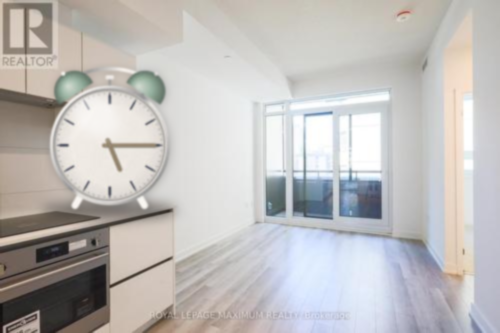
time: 5:15
